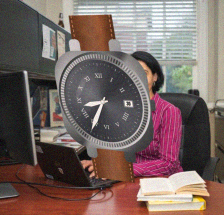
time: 8:35
